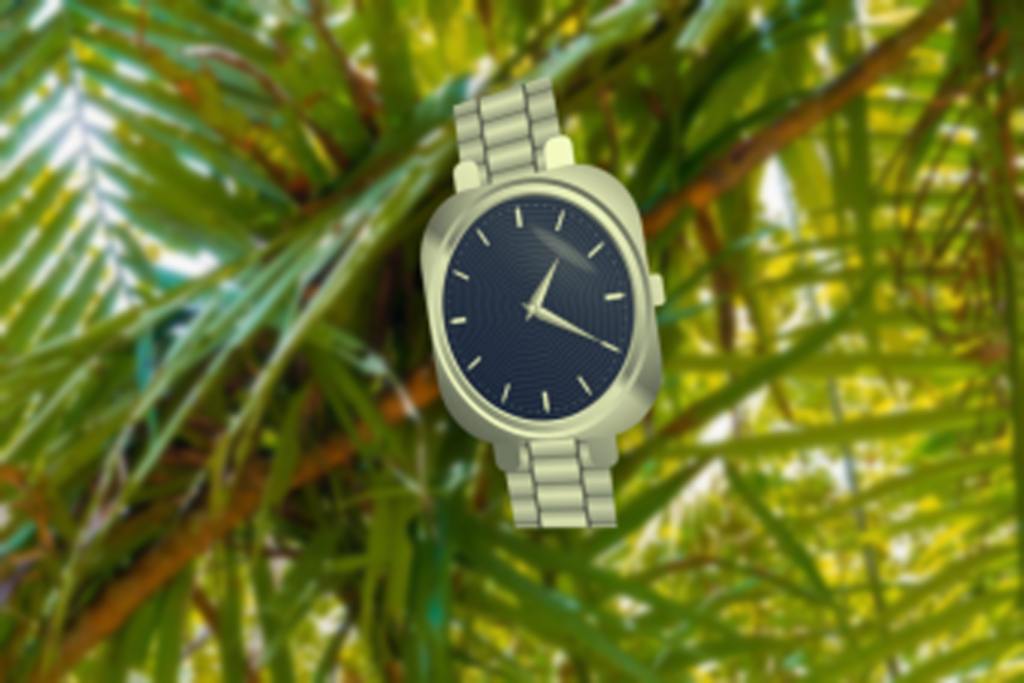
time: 1:20
